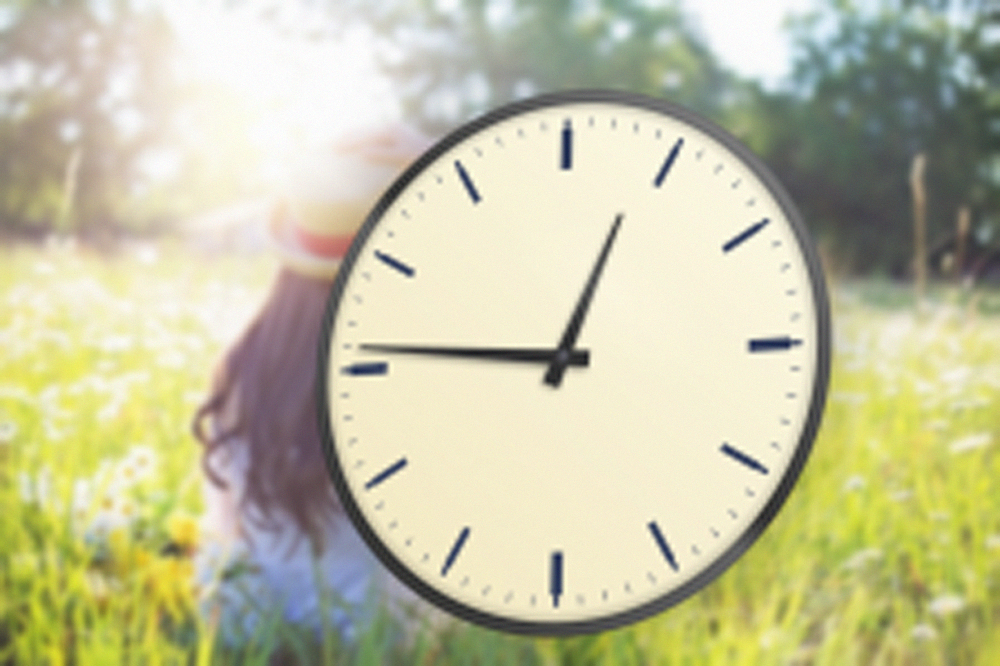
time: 12:46
